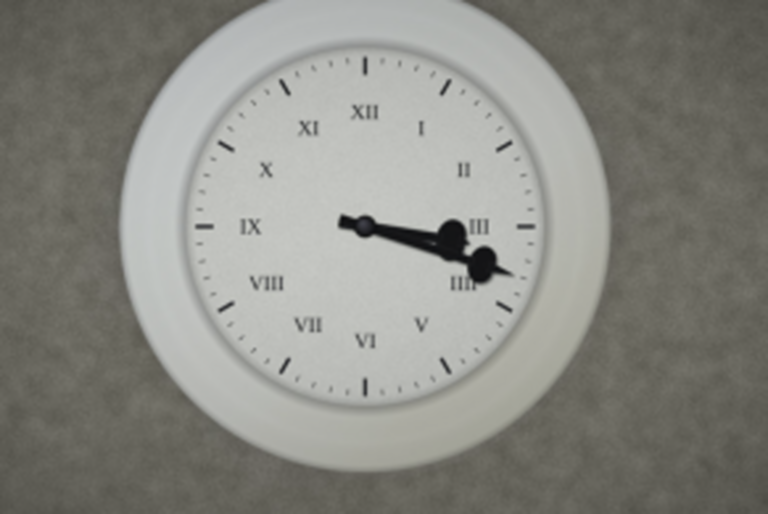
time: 3:18
